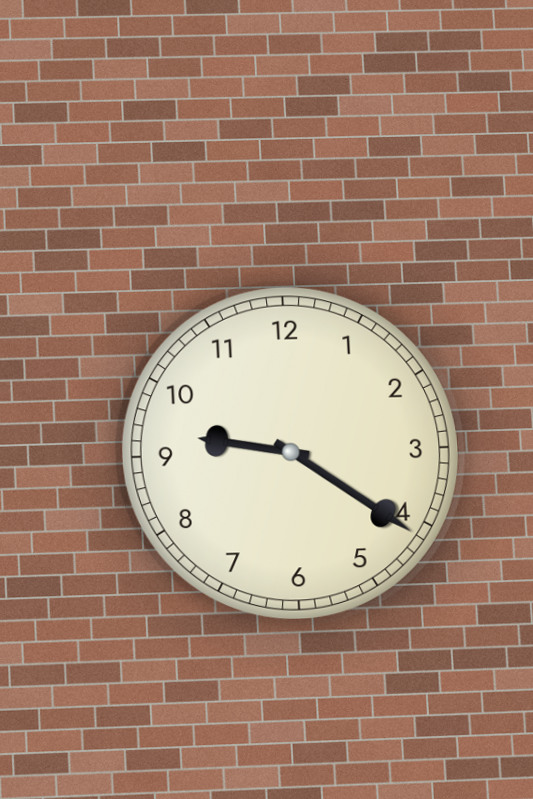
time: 9:21
